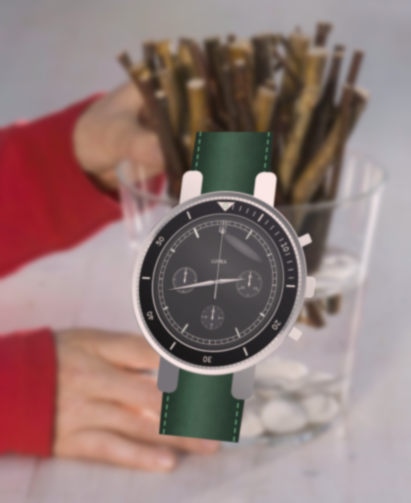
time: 2:43
